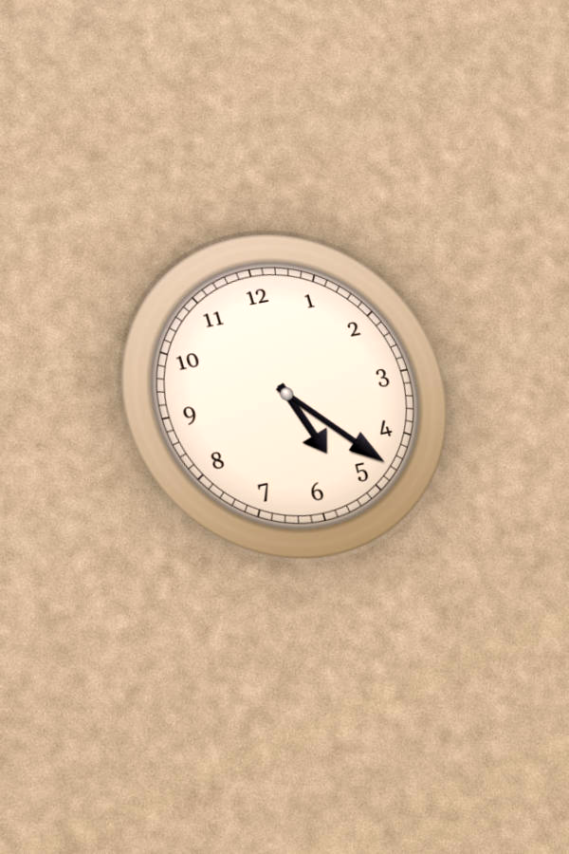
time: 5:23
